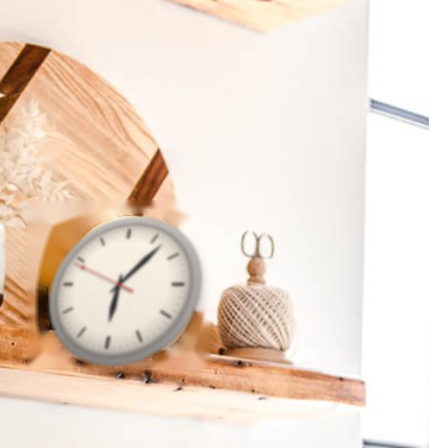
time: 6:06:49
